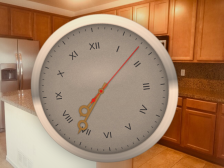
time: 7:36:08
